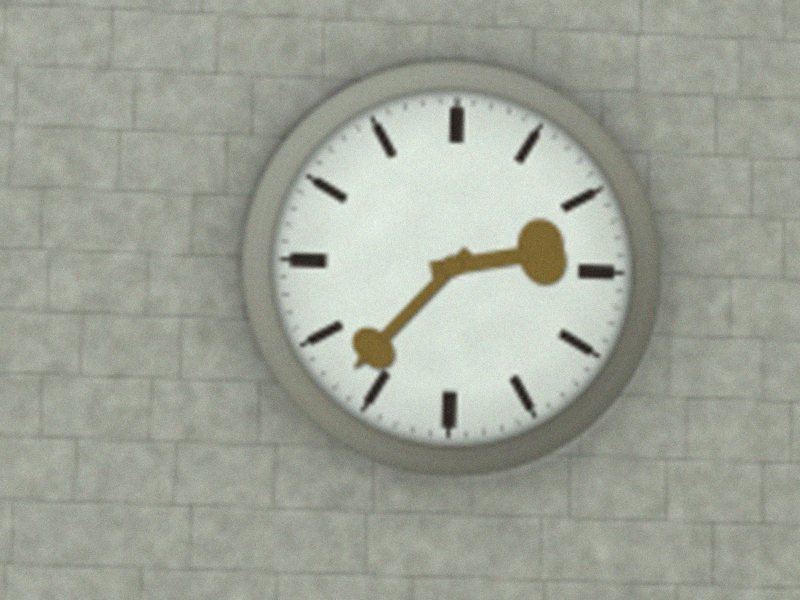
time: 2:37
